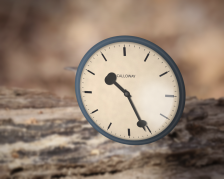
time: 10:26
